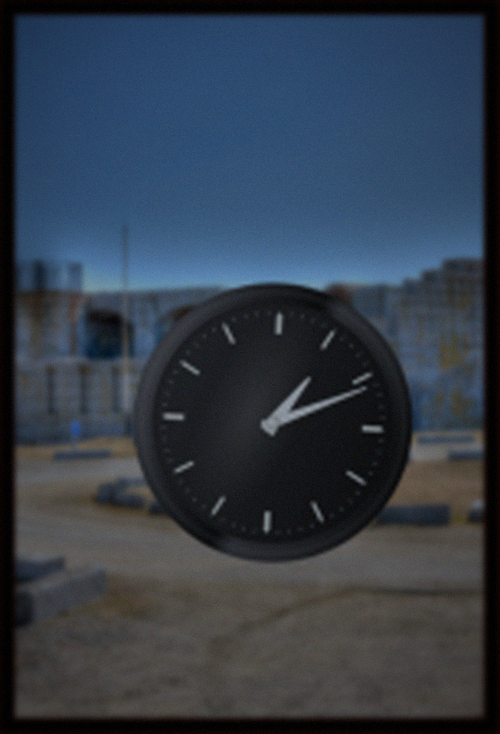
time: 1:11
